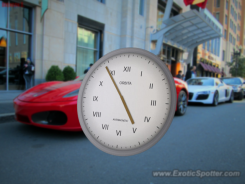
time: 4:54
